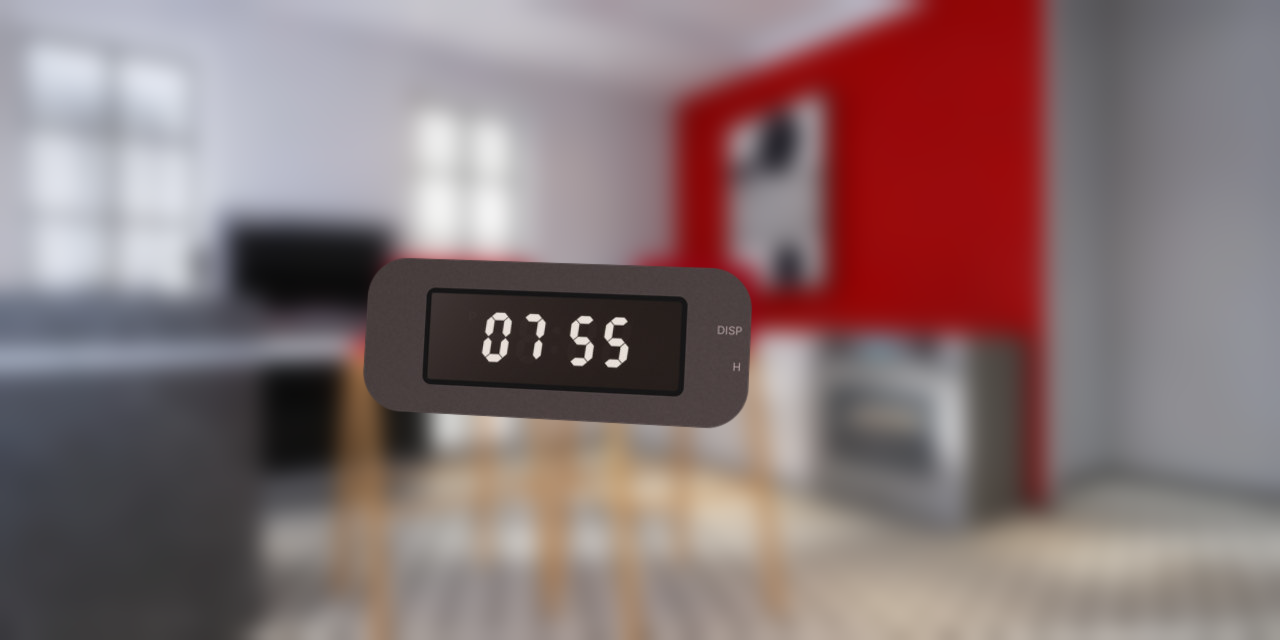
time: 7:55
